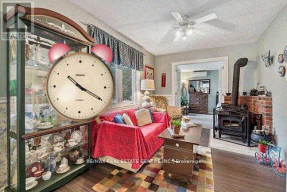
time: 10:20
